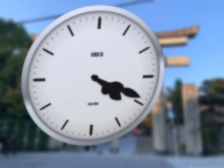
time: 4:19
